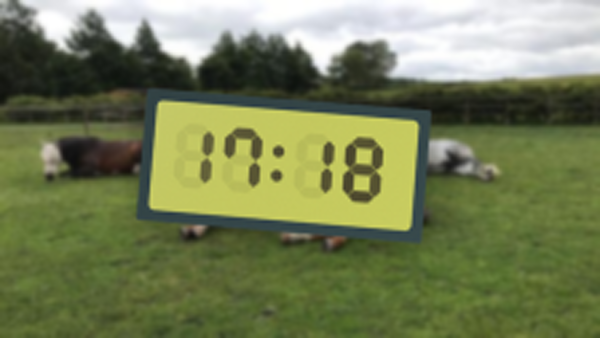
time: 17:18
